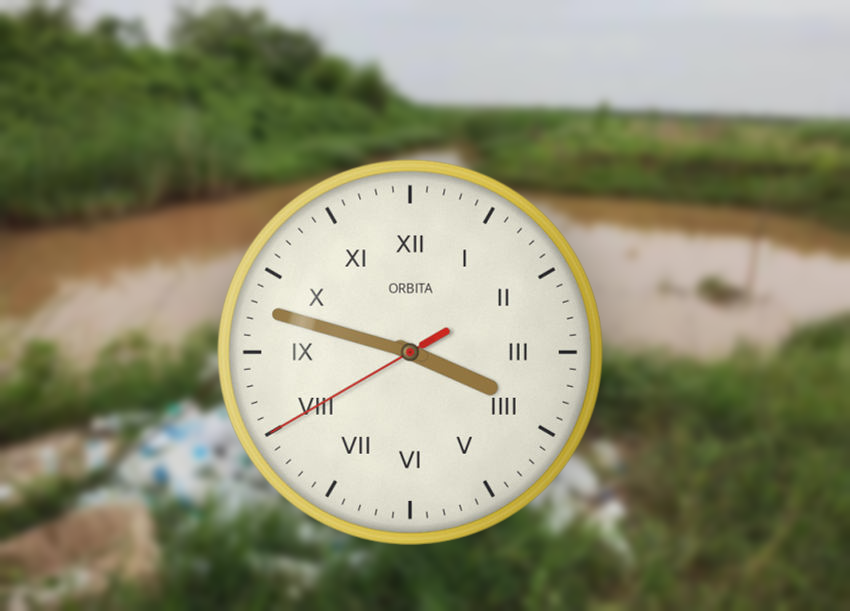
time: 3:47:40
